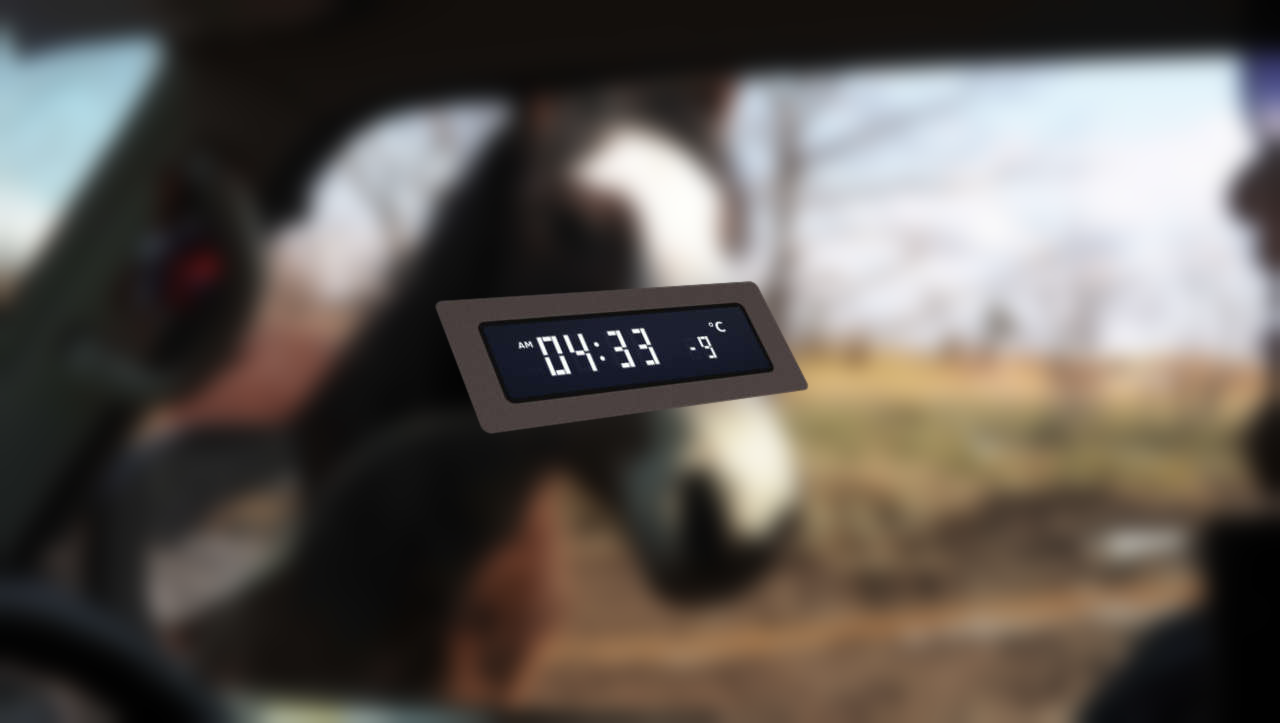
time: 4:33
